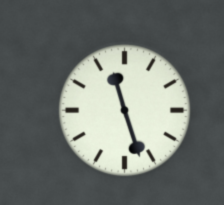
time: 11:27
